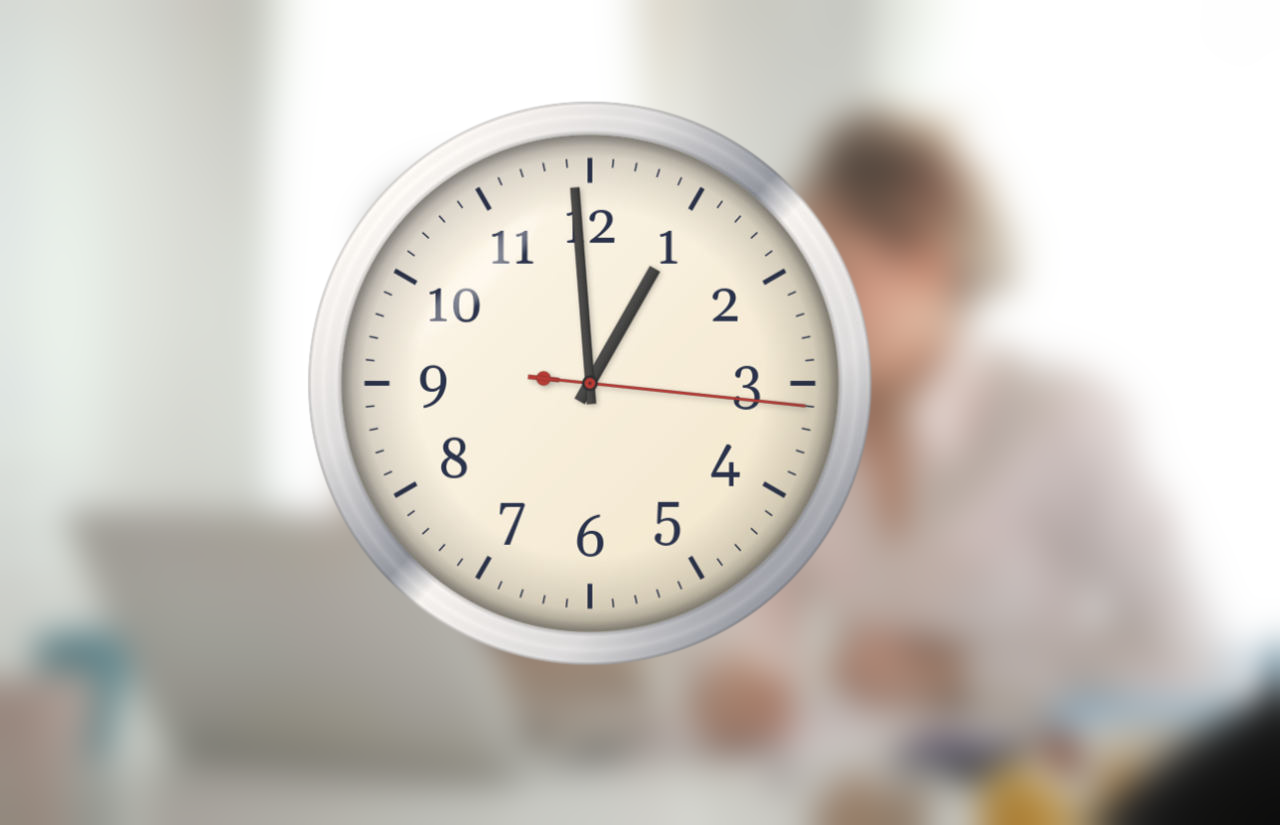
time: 12:59:16
